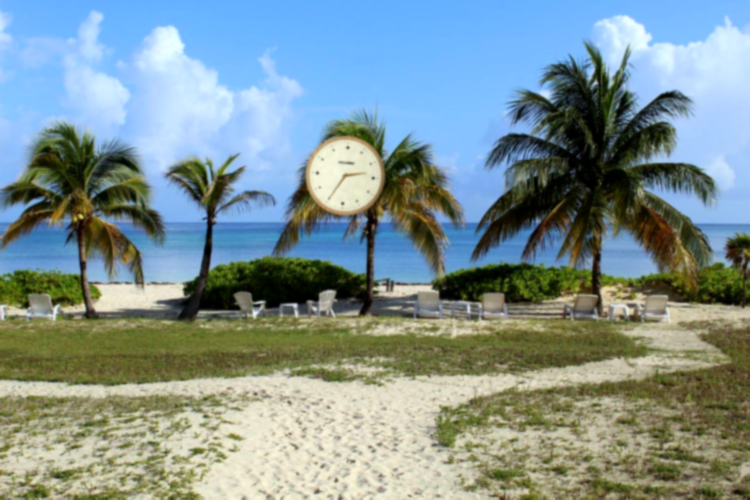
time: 2:35
